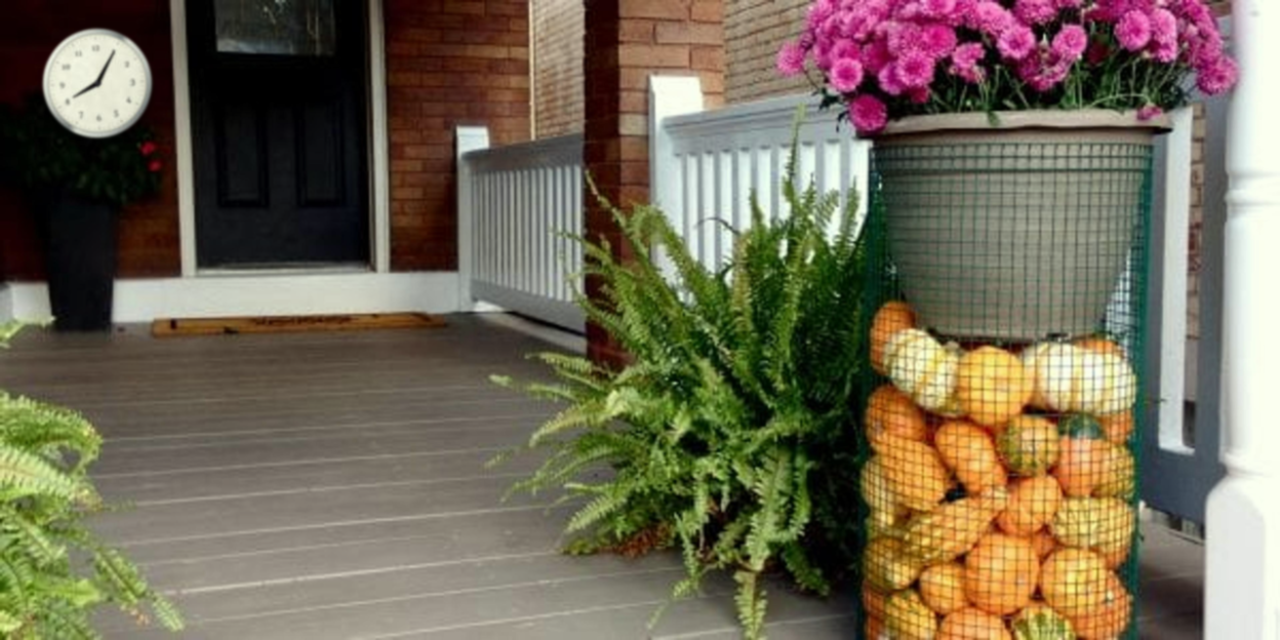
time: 8:05
